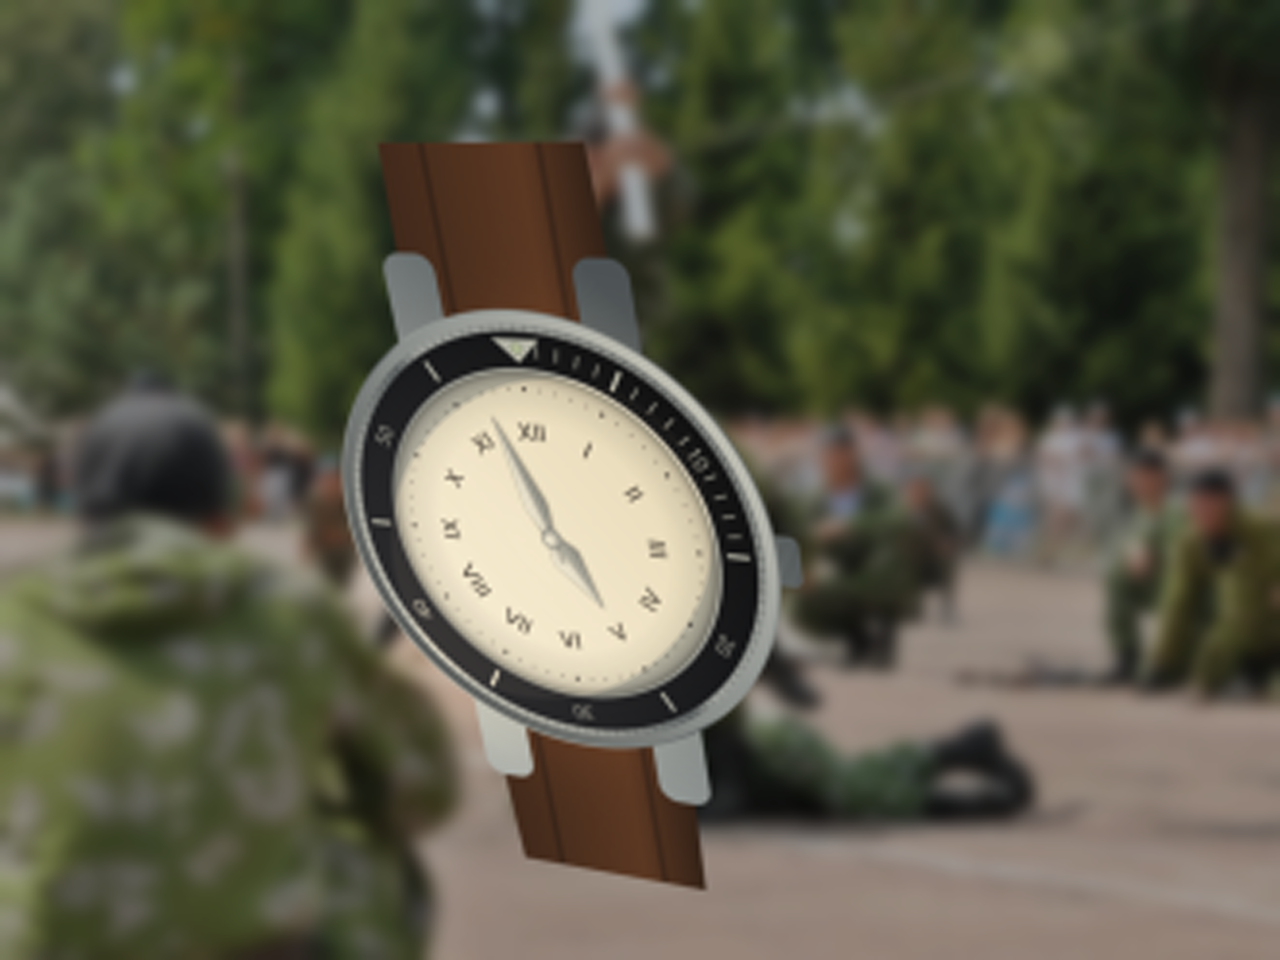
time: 4:57
